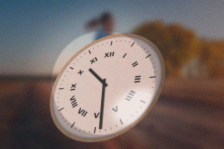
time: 10:29
